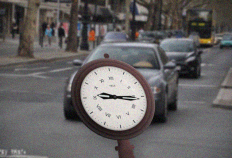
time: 9:16
